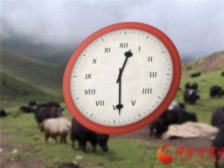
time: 12:29
